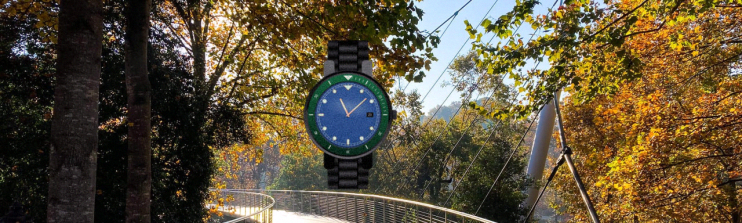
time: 11:08
